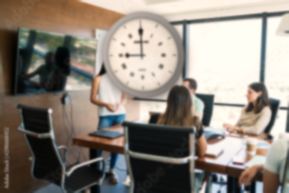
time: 9:00
